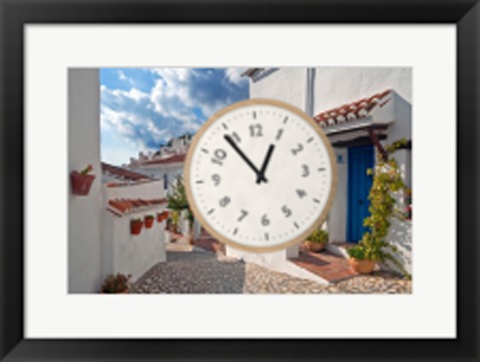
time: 12:54
